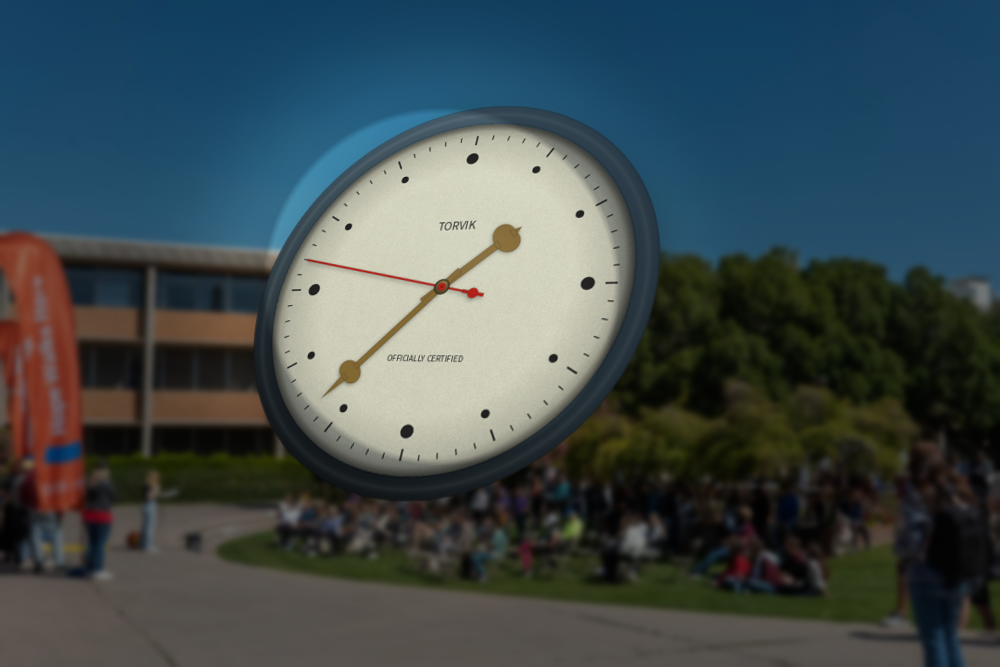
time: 1:36:47
